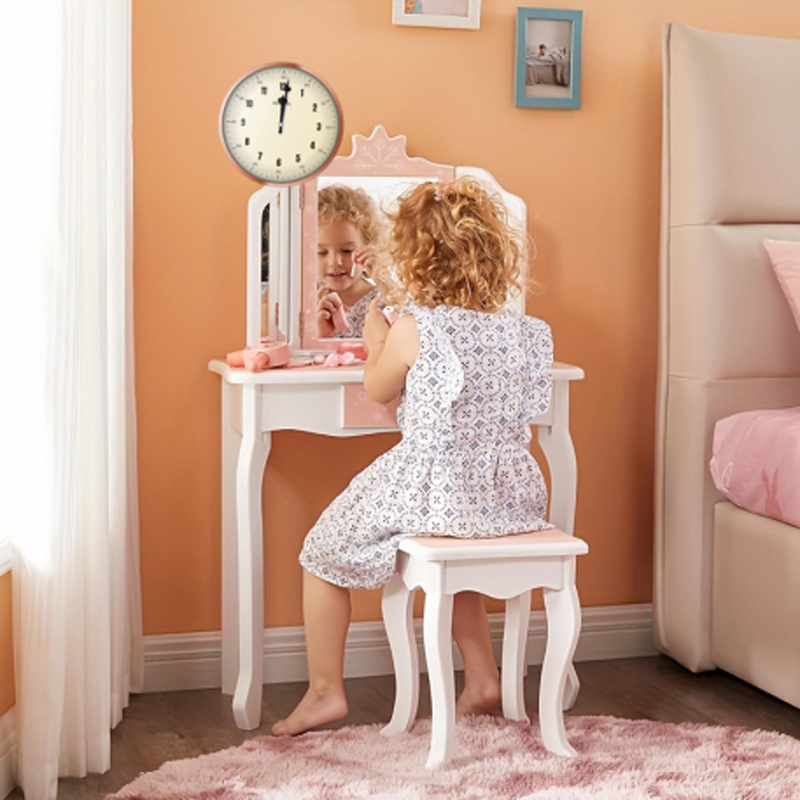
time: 12:01
